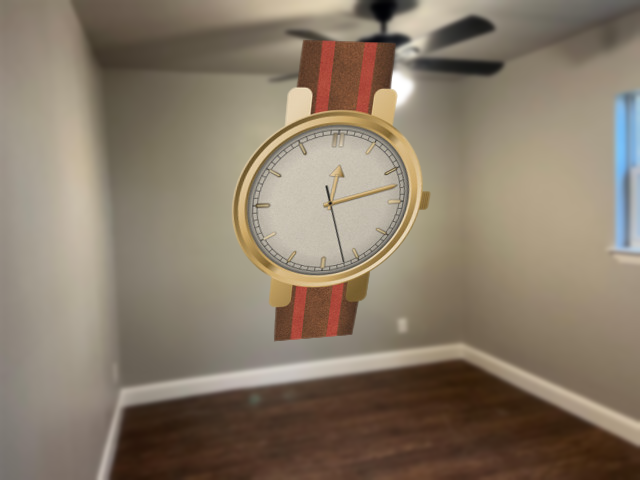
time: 12:12:27
